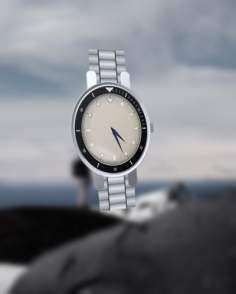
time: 4:26
